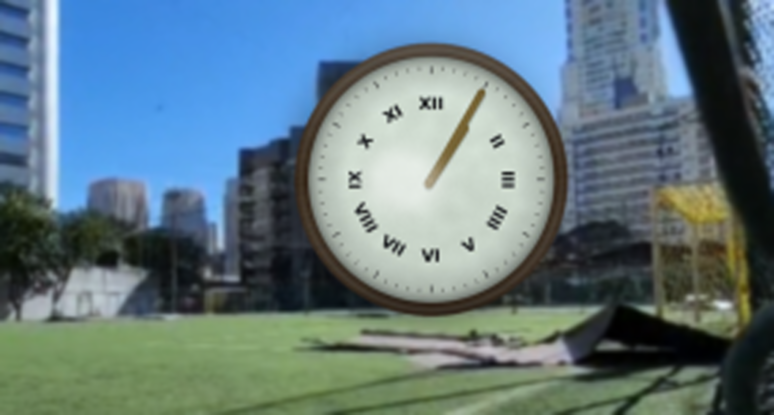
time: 1:05
